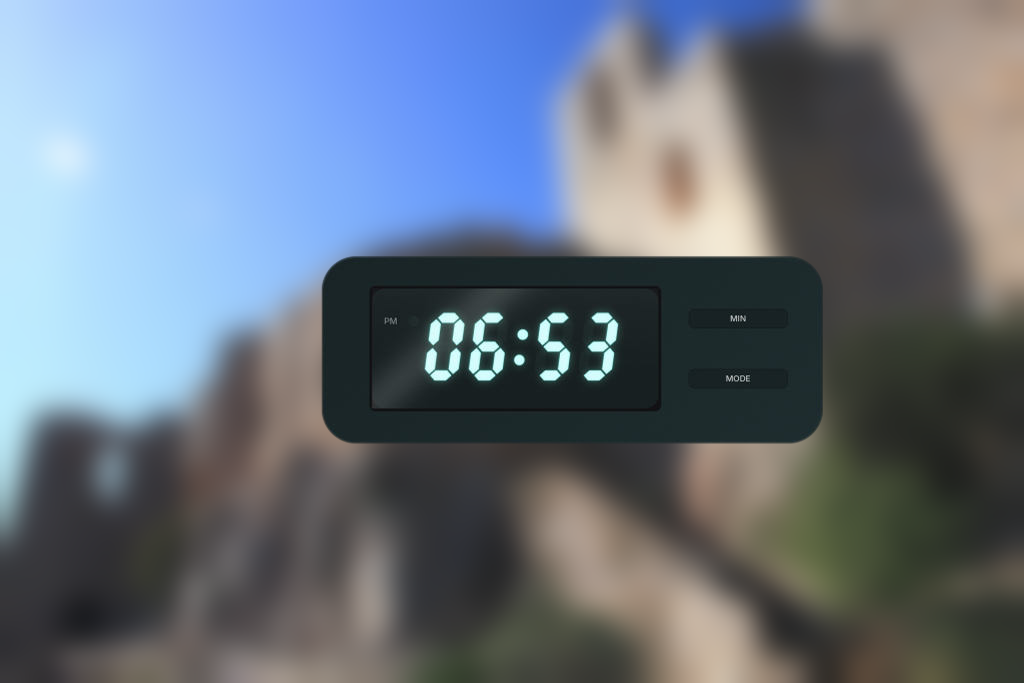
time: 6:53
